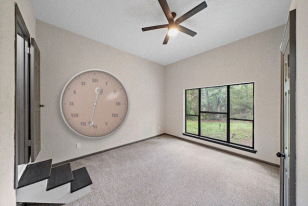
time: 12:32
